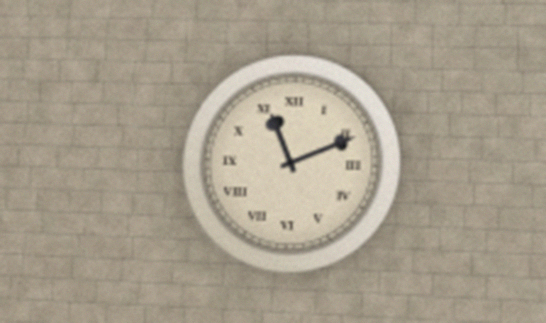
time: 11:11
